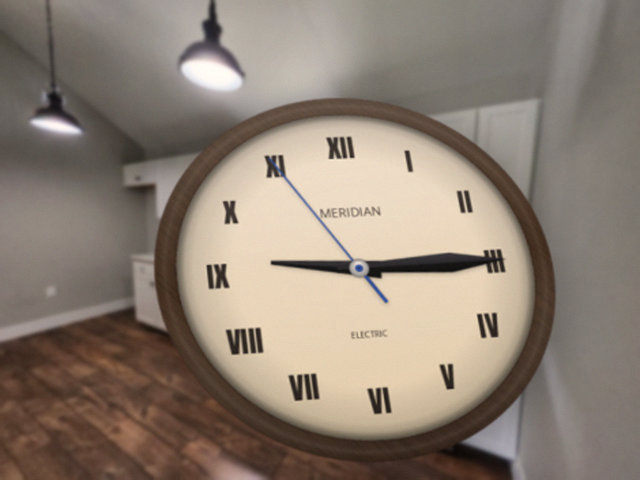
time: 9:14:55
